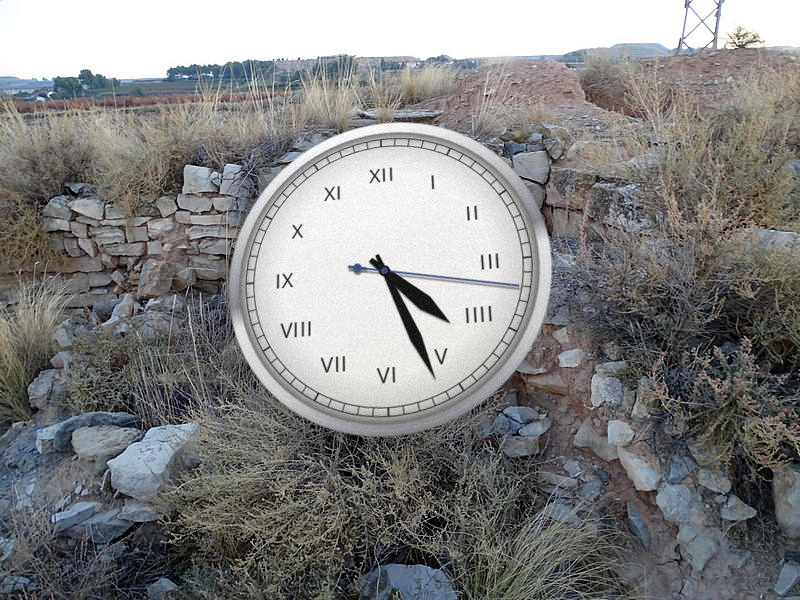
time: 4:26:17
